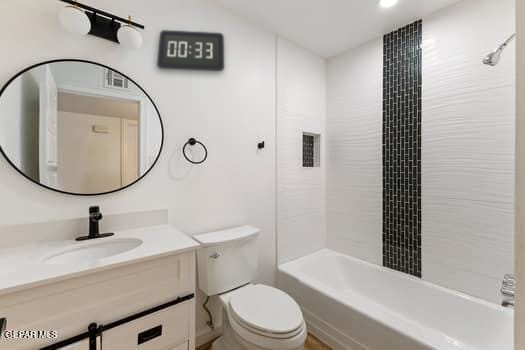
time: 0:33
